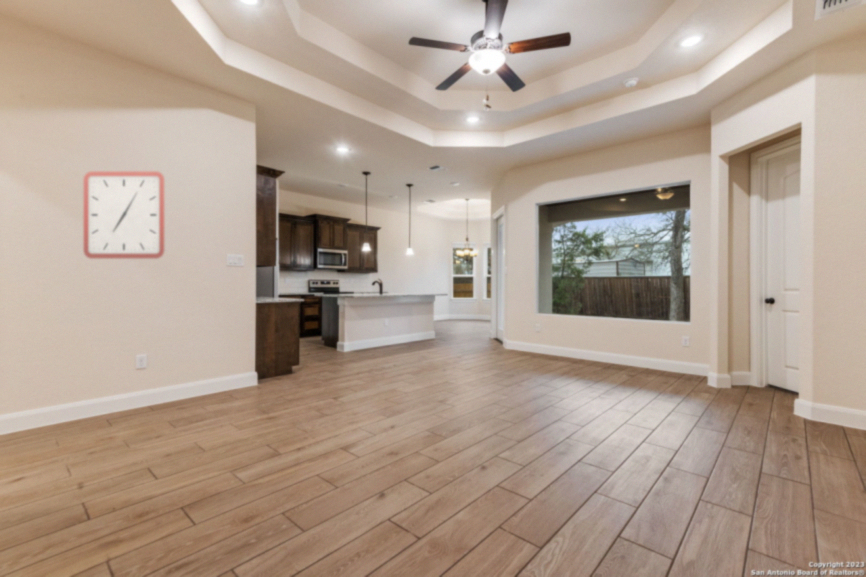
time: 7:05
